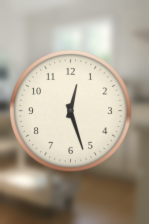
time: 12:27
